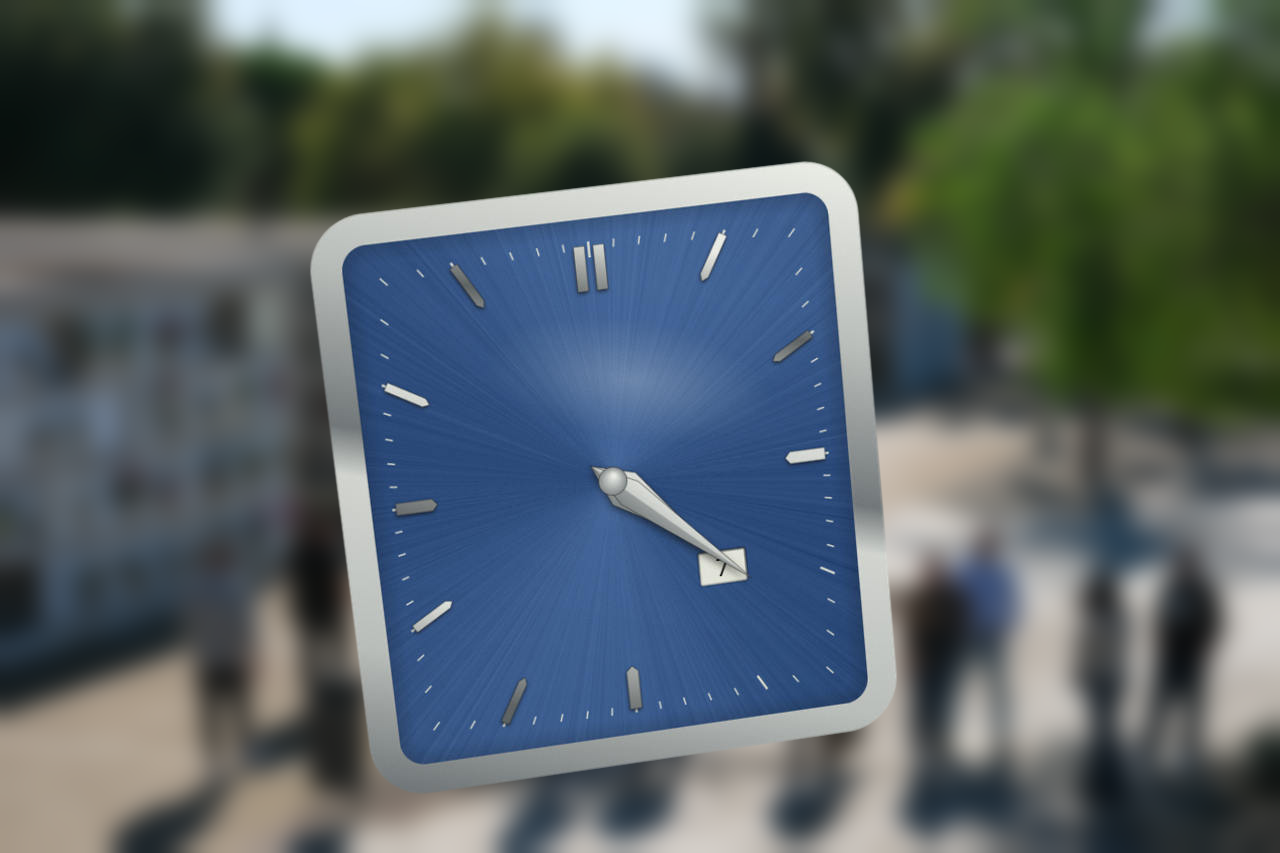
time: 4:22
